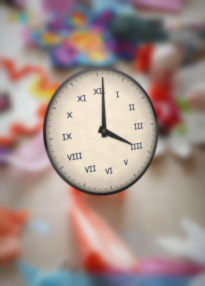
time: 4:01
